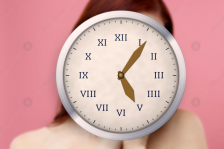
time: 5:06
